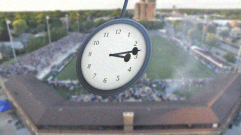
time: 3:13
